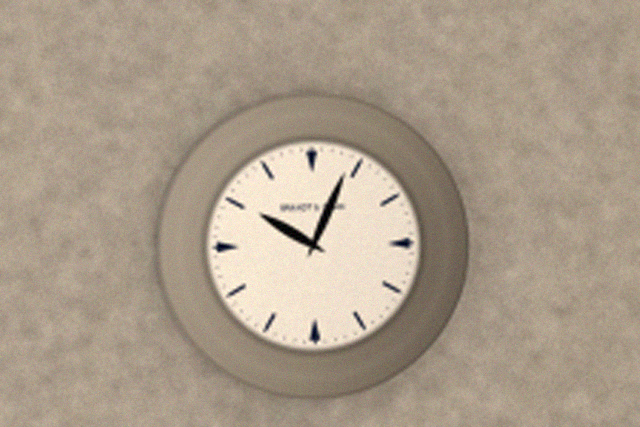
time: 10:04
